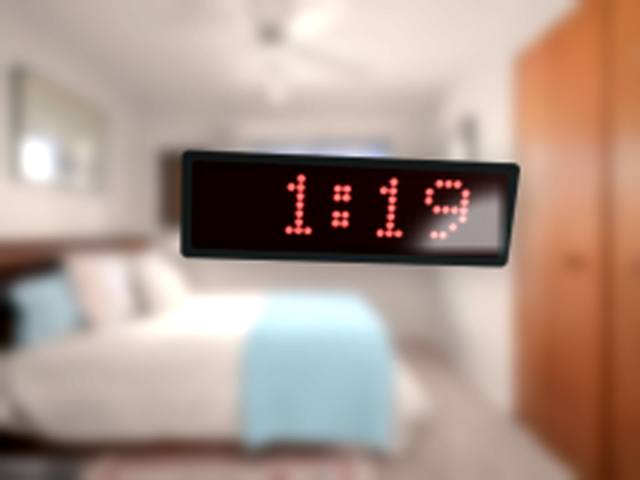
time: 1:19
